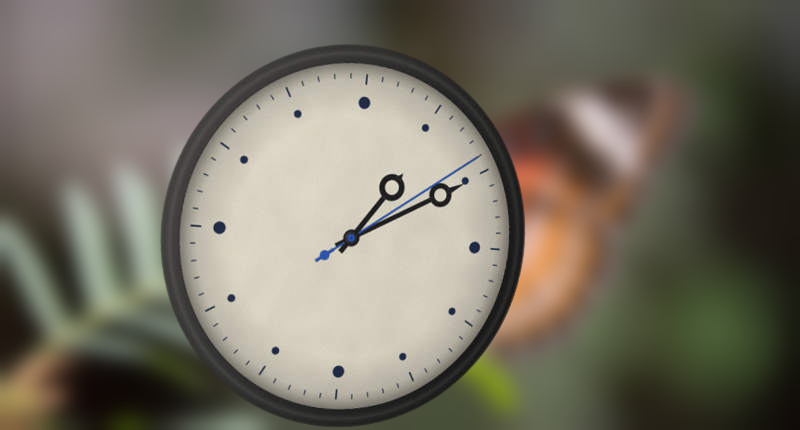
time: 1:10:09
